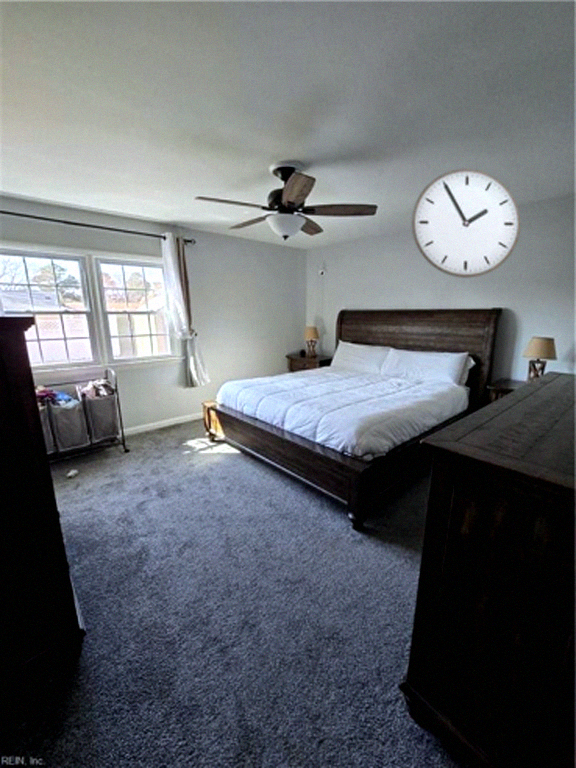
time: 1:55
